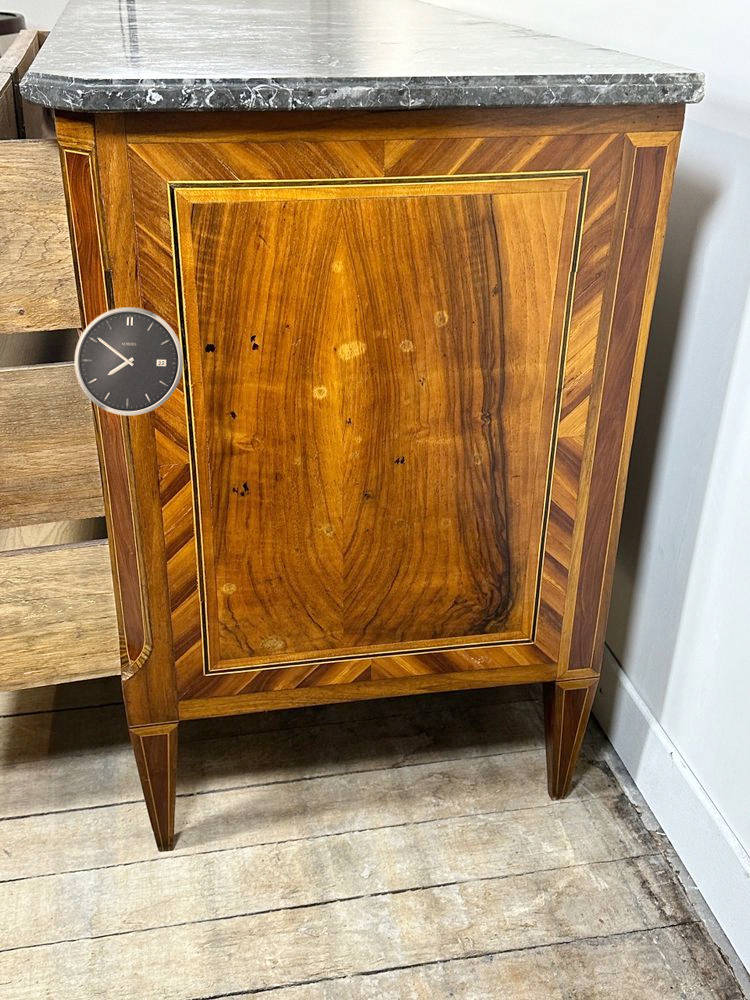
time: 7:51
